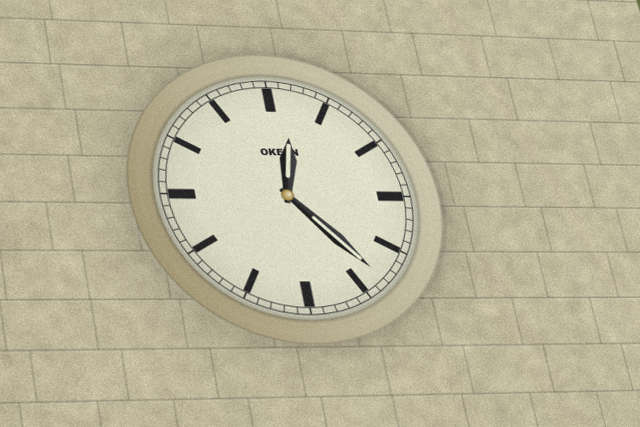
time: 12:23
